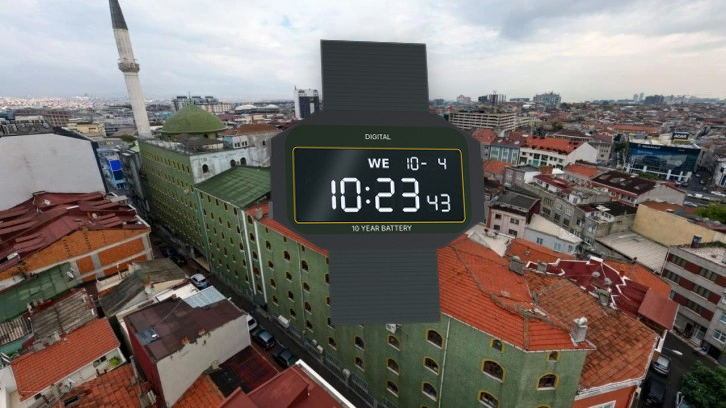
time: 10:23:43
